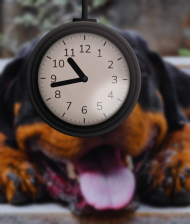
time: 10:43
